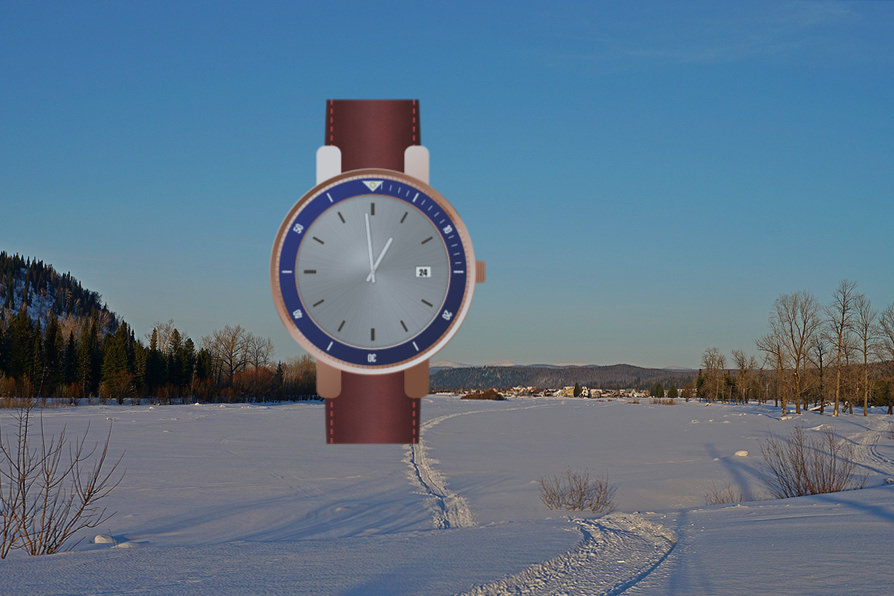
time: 12:59
